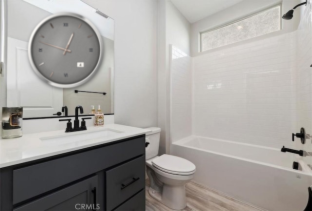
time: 12:48
